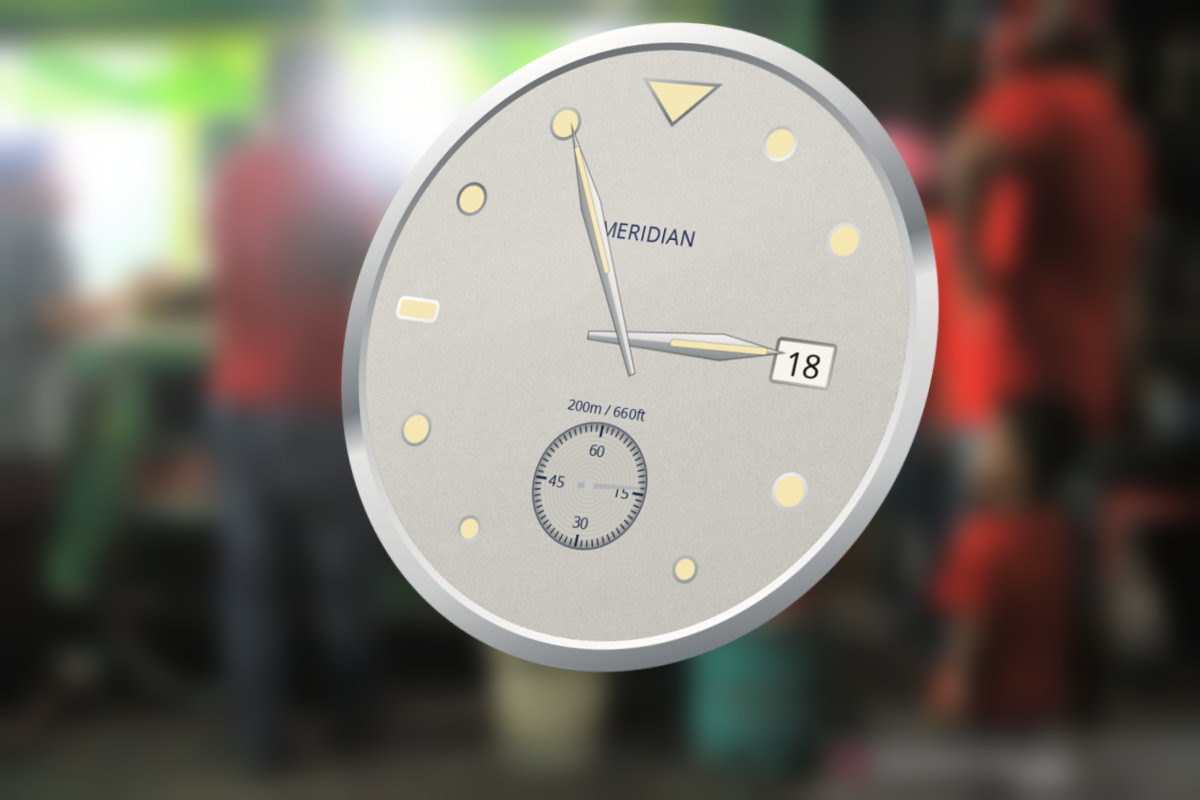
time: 2:55:14
